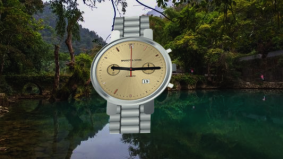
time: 9:15
